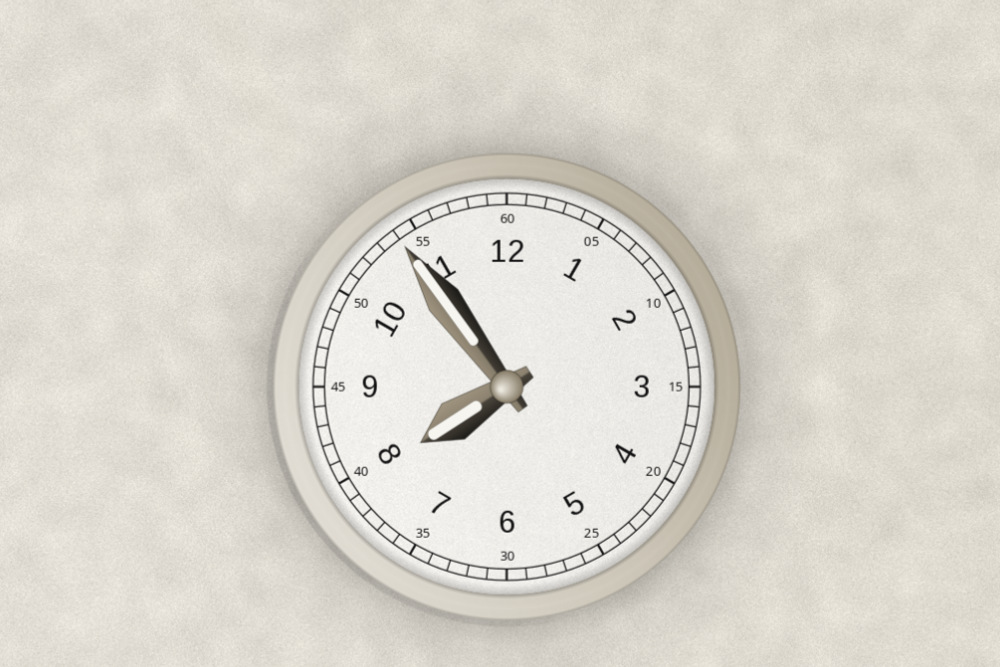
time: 7:54
